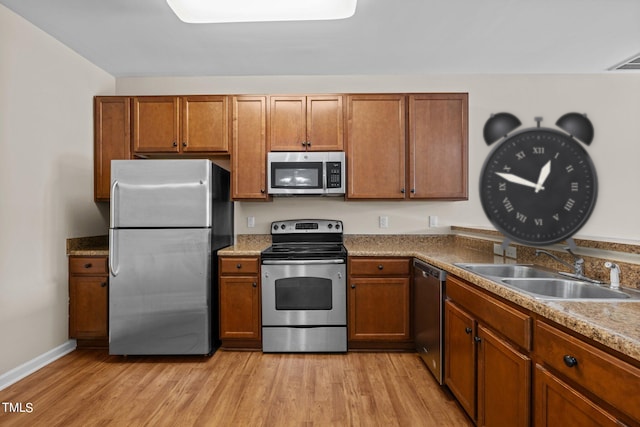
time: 12:48
